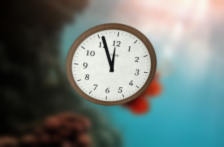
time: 11:56
